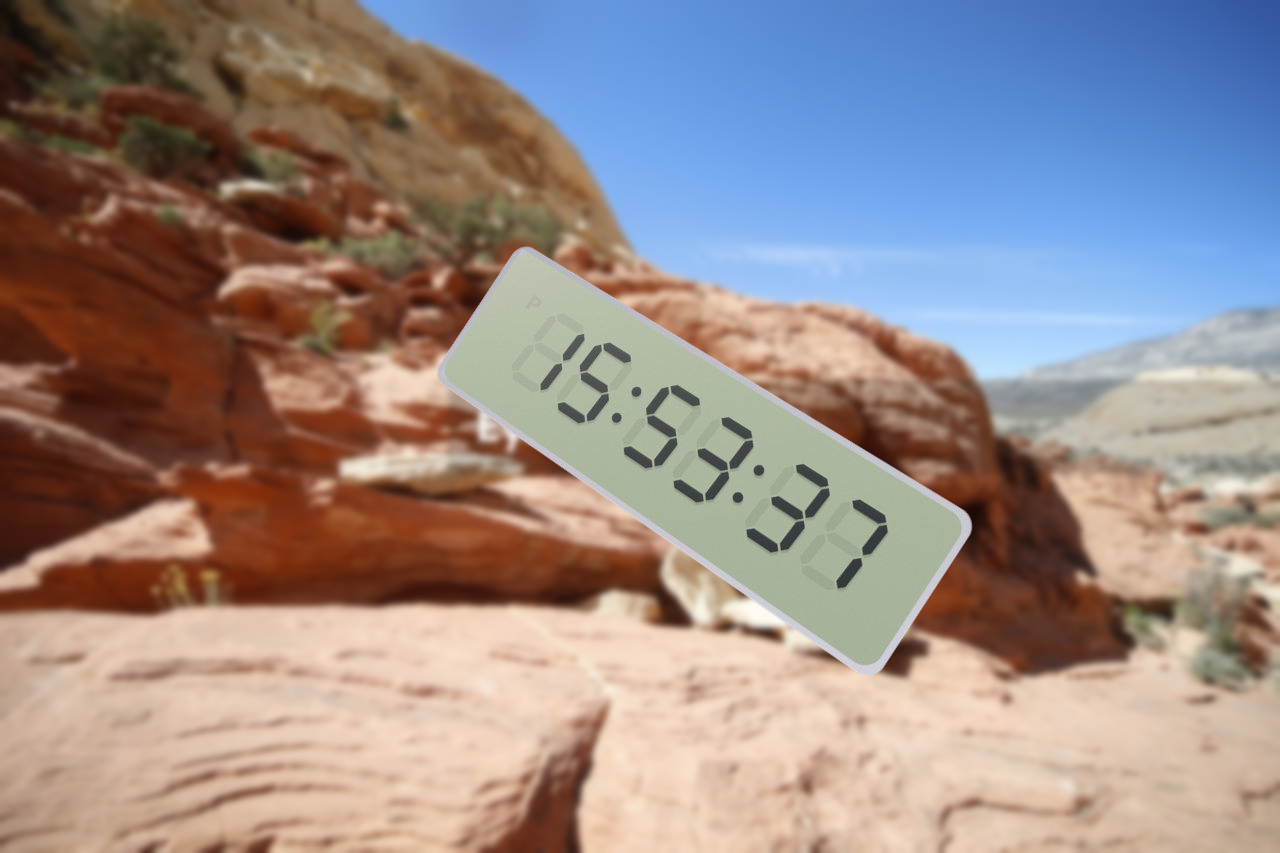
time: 15:53:37
